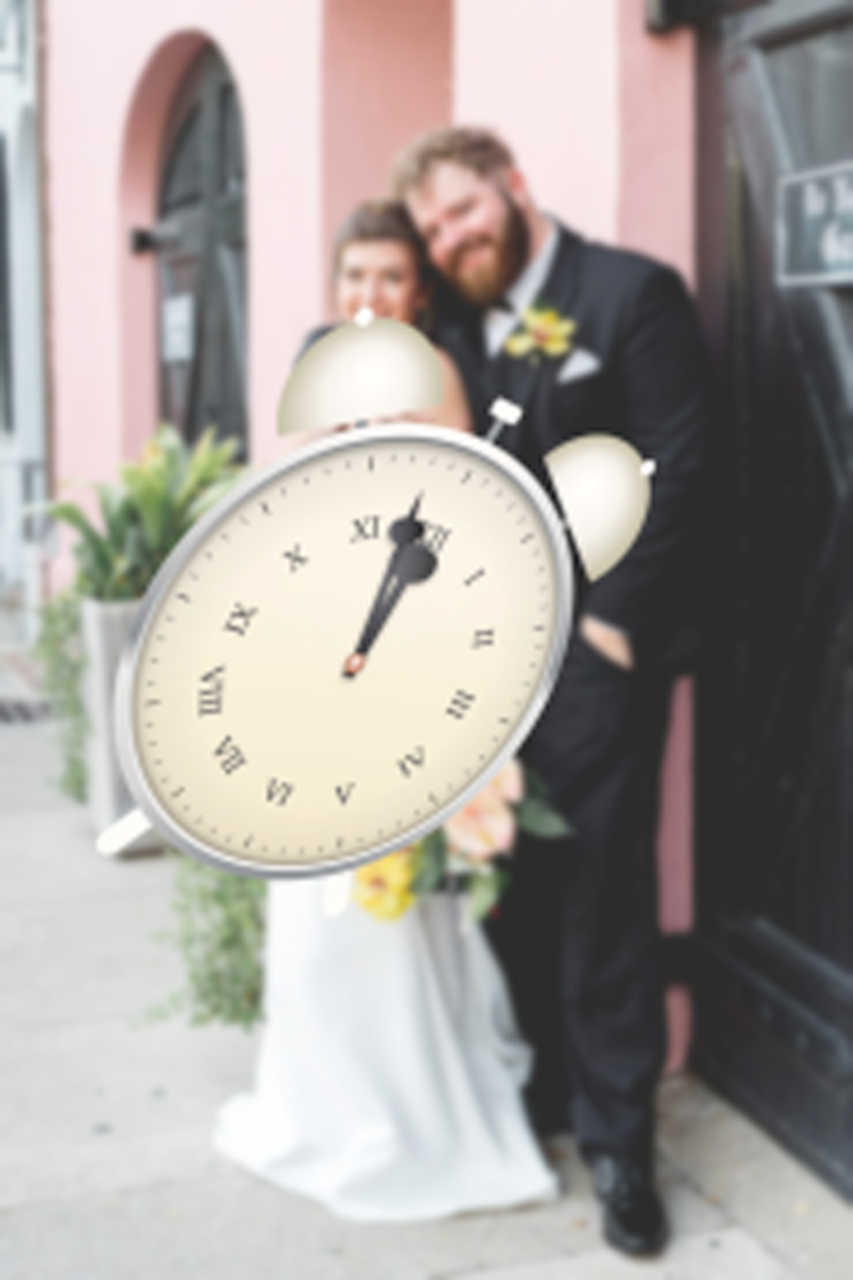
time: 11:58
